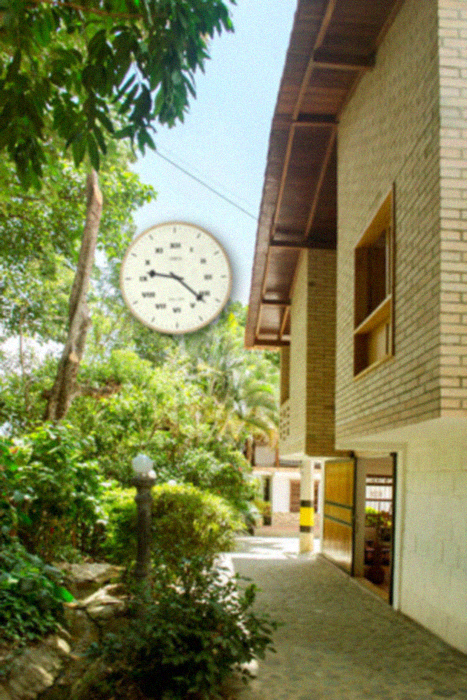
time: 9:22
